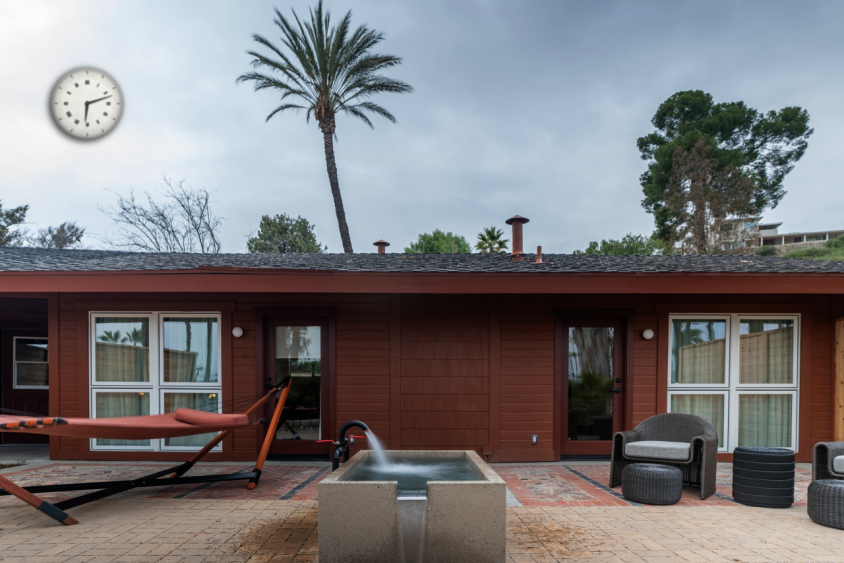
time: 6:12
